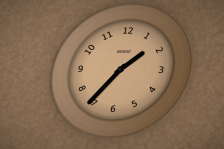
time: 1:36
